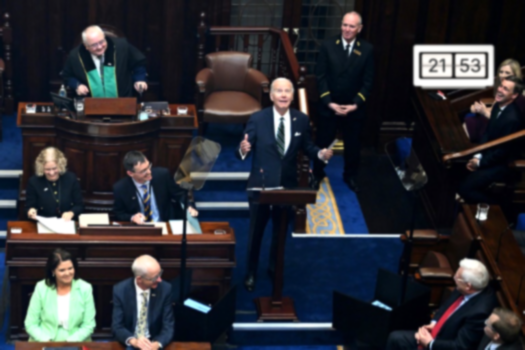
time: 21:53
